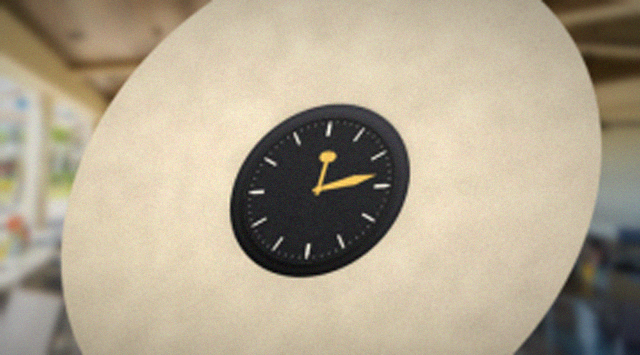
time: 12:13
